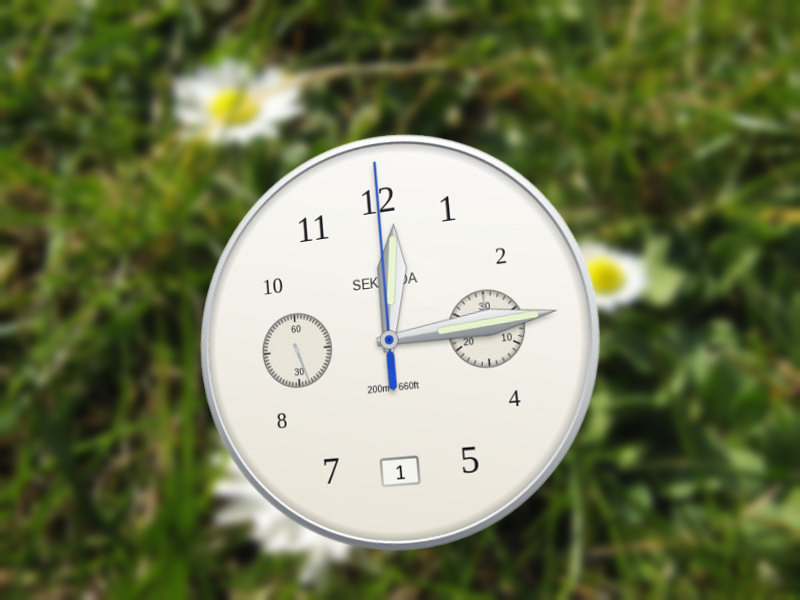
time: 12:14:27
